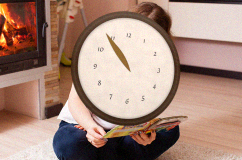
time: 10:54
